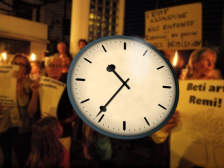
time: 10:36
